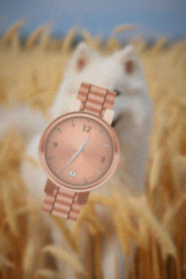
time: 12:34
